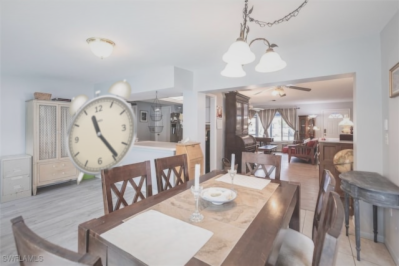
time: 11:24
